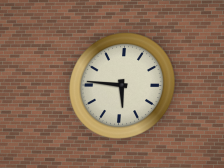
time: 5:46
